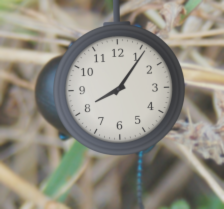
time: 8:06
